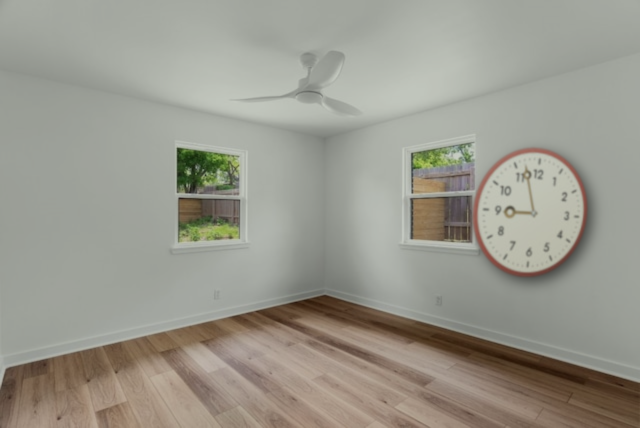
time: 8:57
